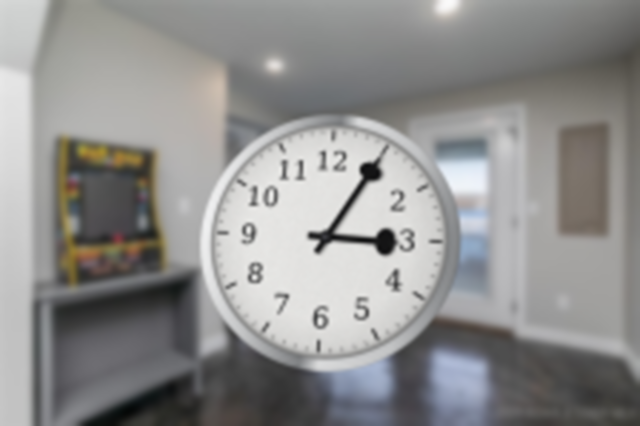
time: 3:05
